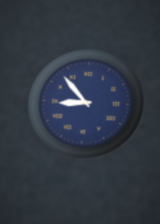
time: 8:53
